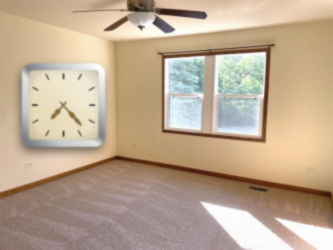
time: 7:23
